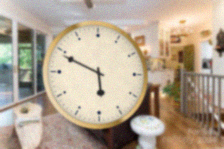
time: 5:49
